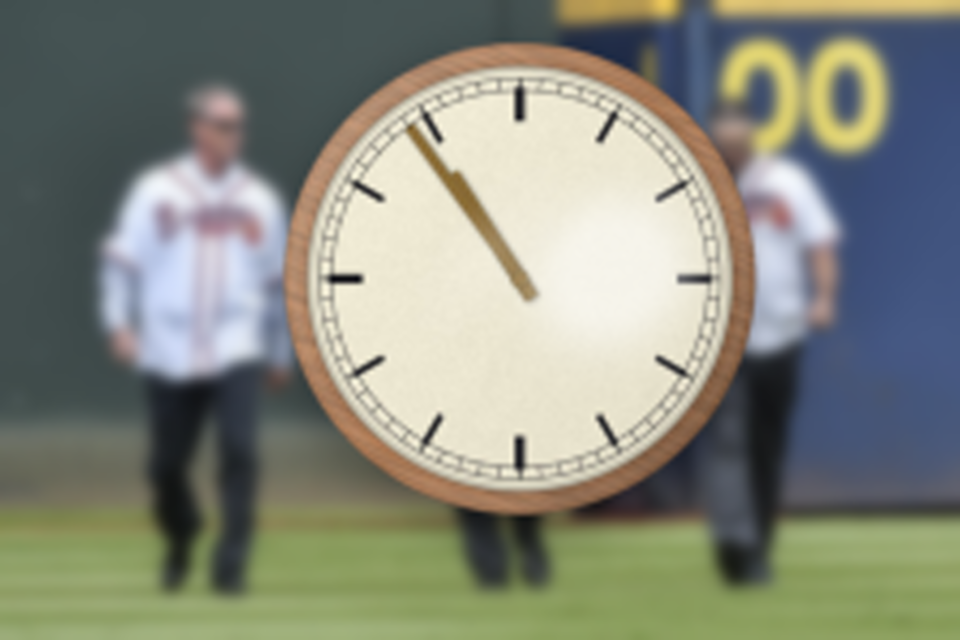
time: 10:54
